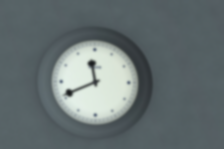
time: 11:41
